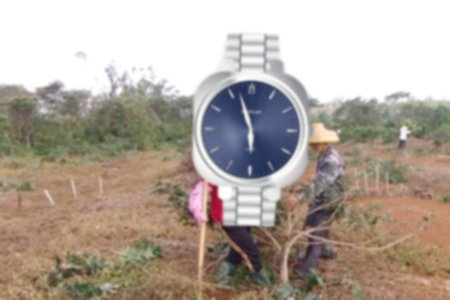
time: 5:57
